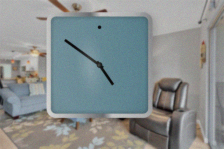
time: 4:51
